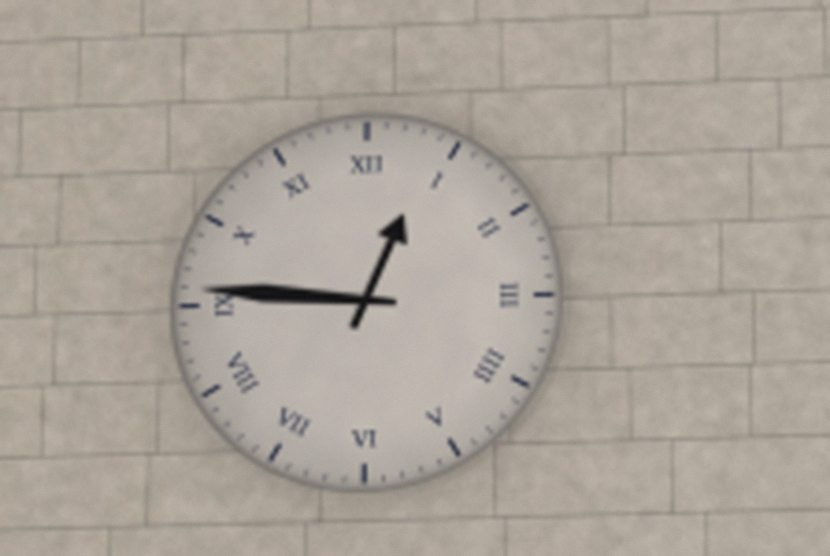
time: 12:46
